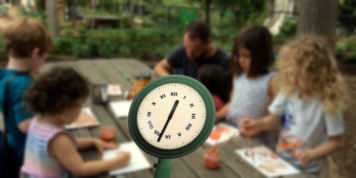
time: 12:33
